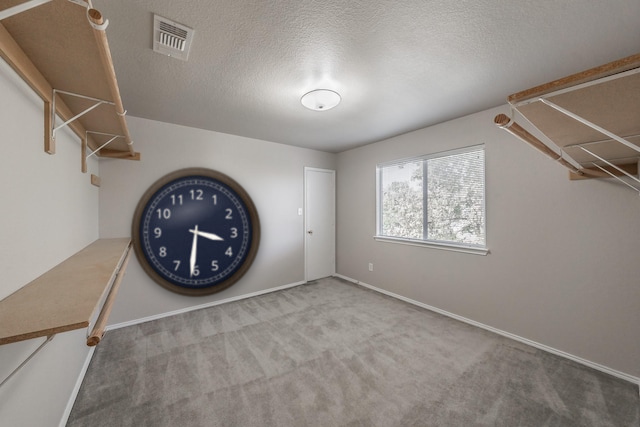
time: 3:31
